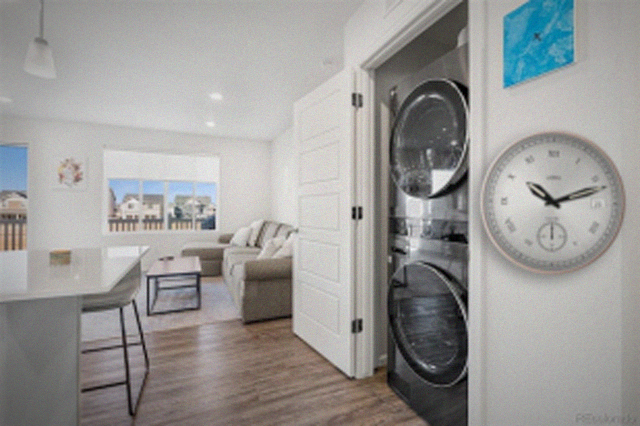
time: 10:12
